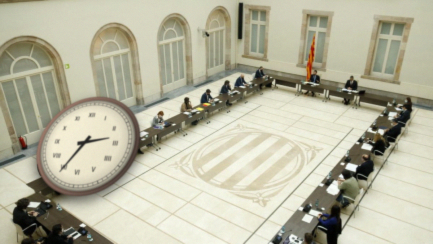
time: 2:35
